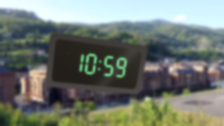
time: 10:59
